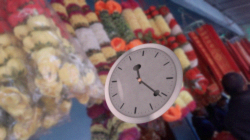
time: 11:21
